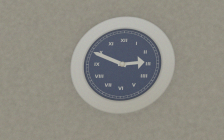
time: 2:49
